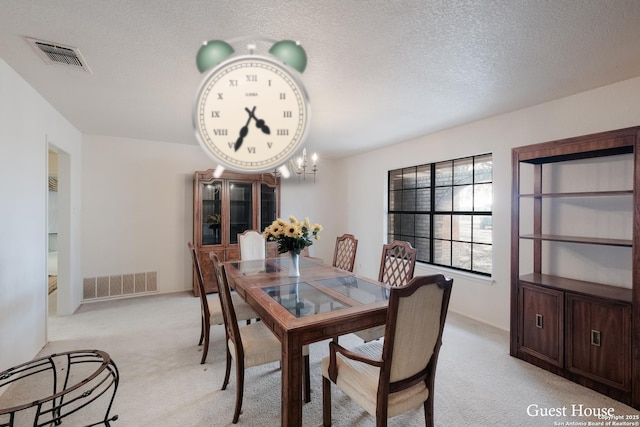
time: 4:34
